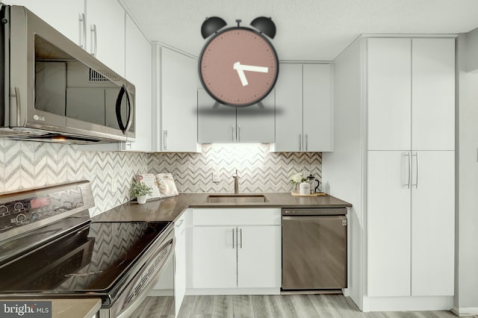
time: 5:16
